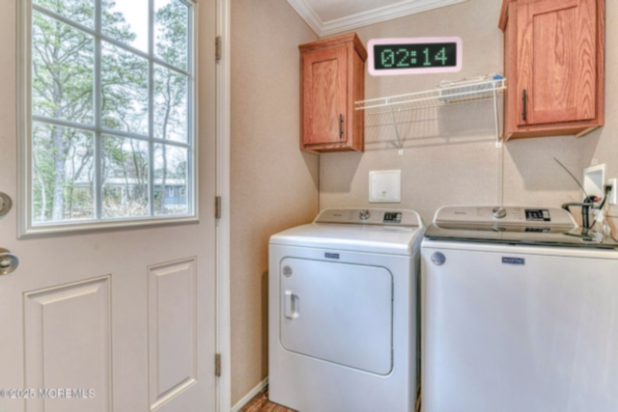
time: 2:14
